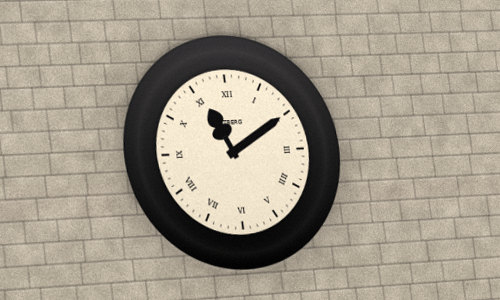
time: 11:10
